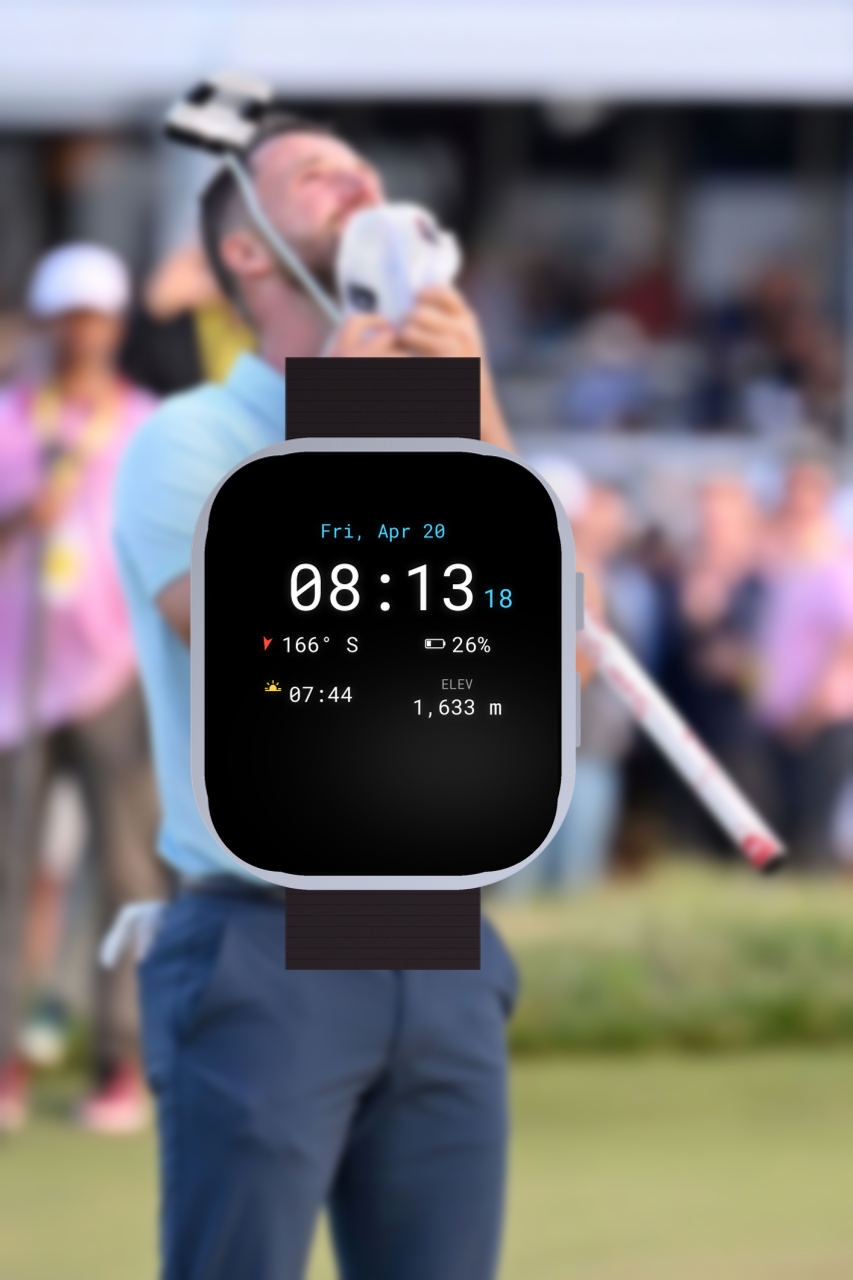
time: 8:13:18
